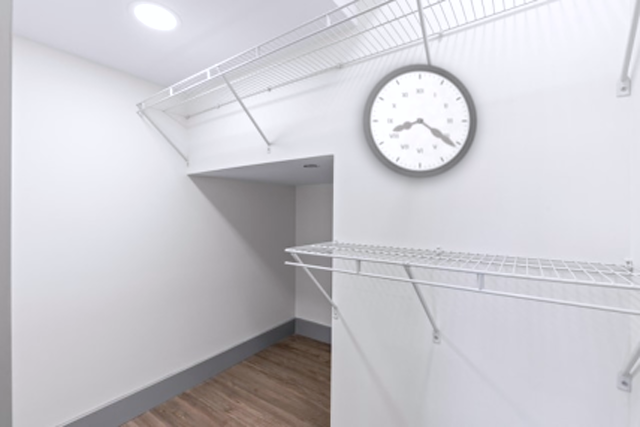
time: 8:21
